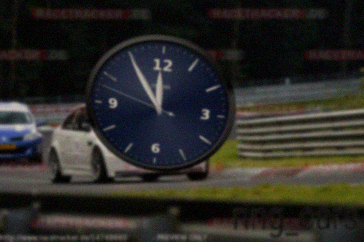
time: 11:54:48
